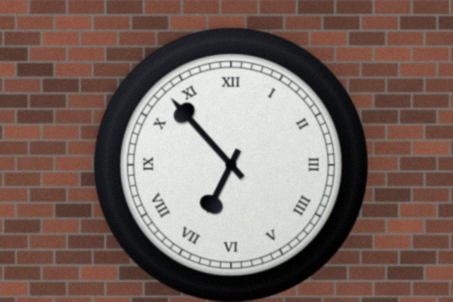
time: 6:53
